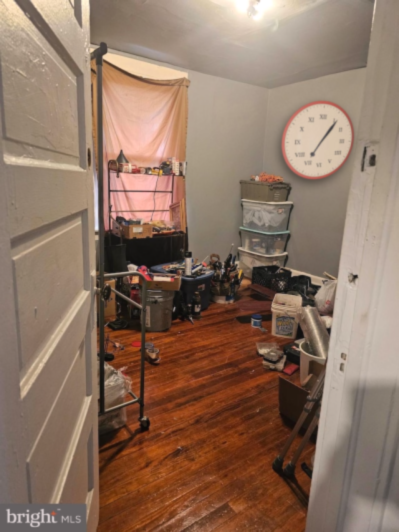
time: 7:06
